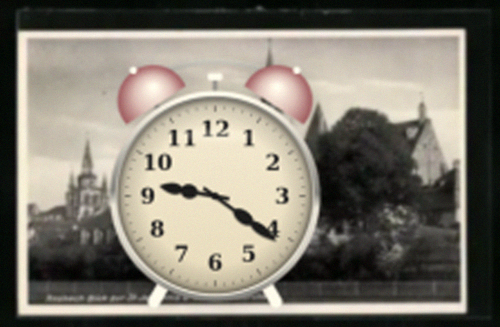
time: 9:21
